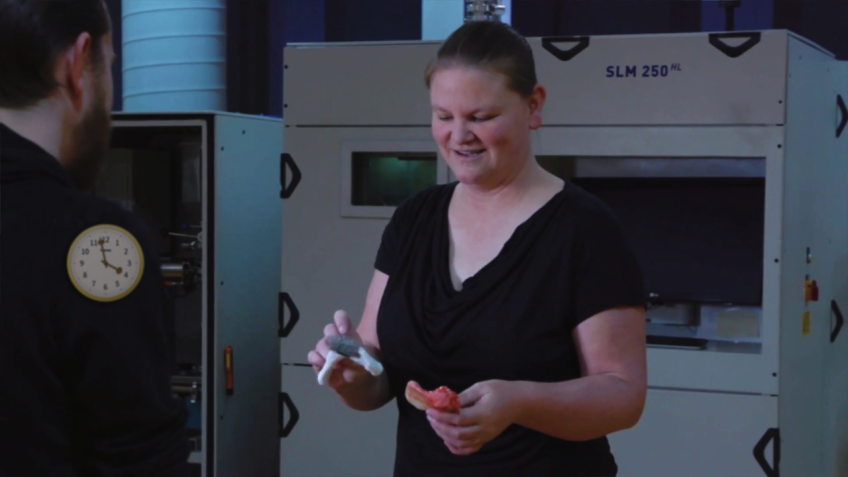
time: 3:58
